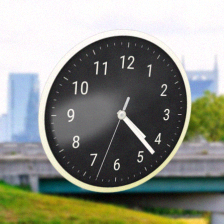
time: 4:22:33
